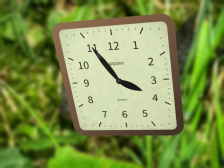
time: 3:55
